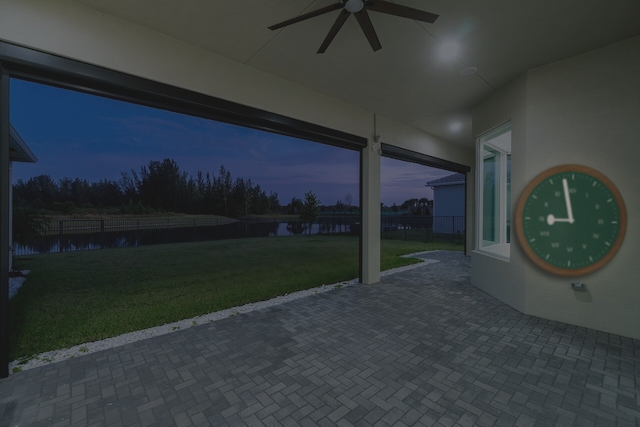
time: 8:58
